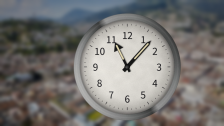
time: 11:07
